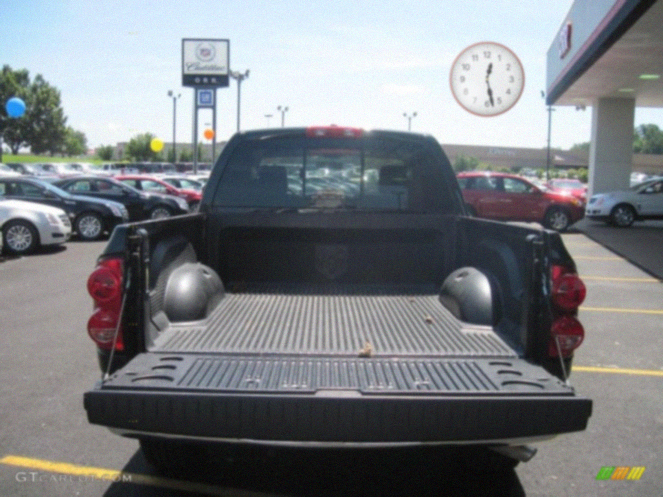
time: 12:28
